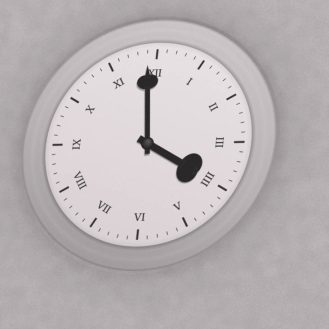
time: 3:59
